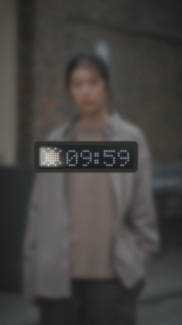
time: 9:59
